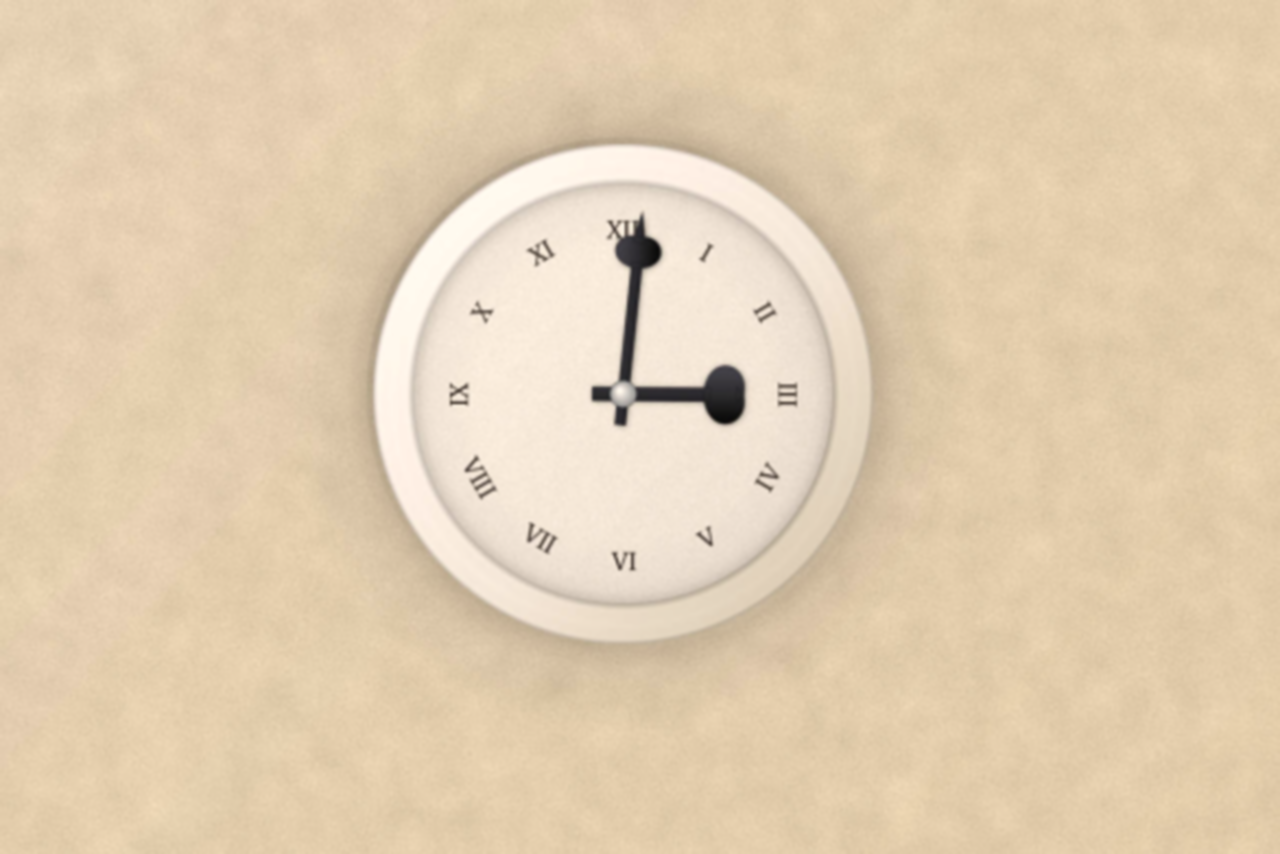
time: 3:01
